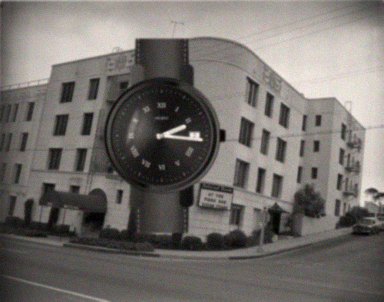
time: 2:16
